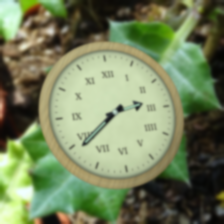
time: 2:39
